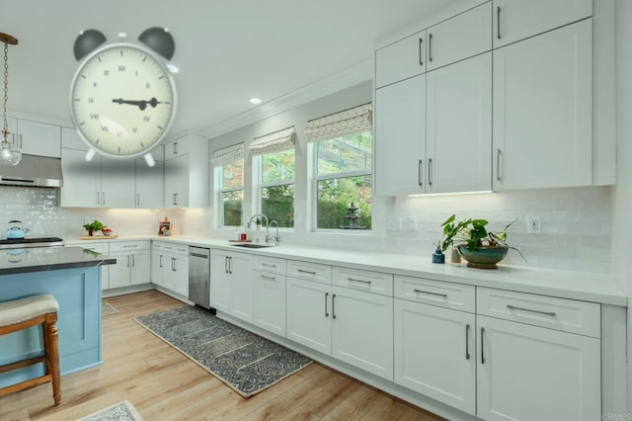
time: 3:15
